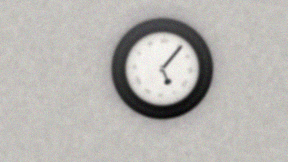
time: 5:06
